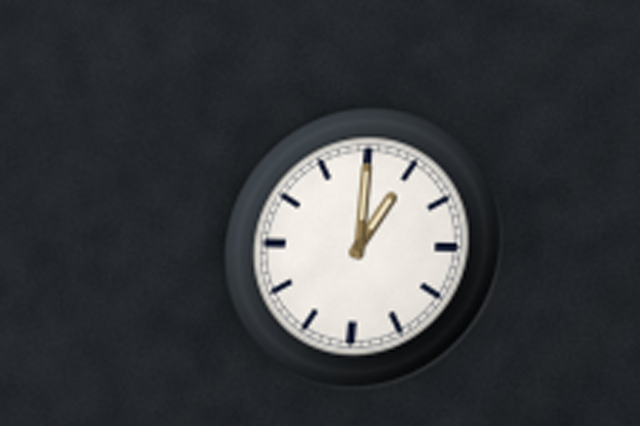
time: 1:00
